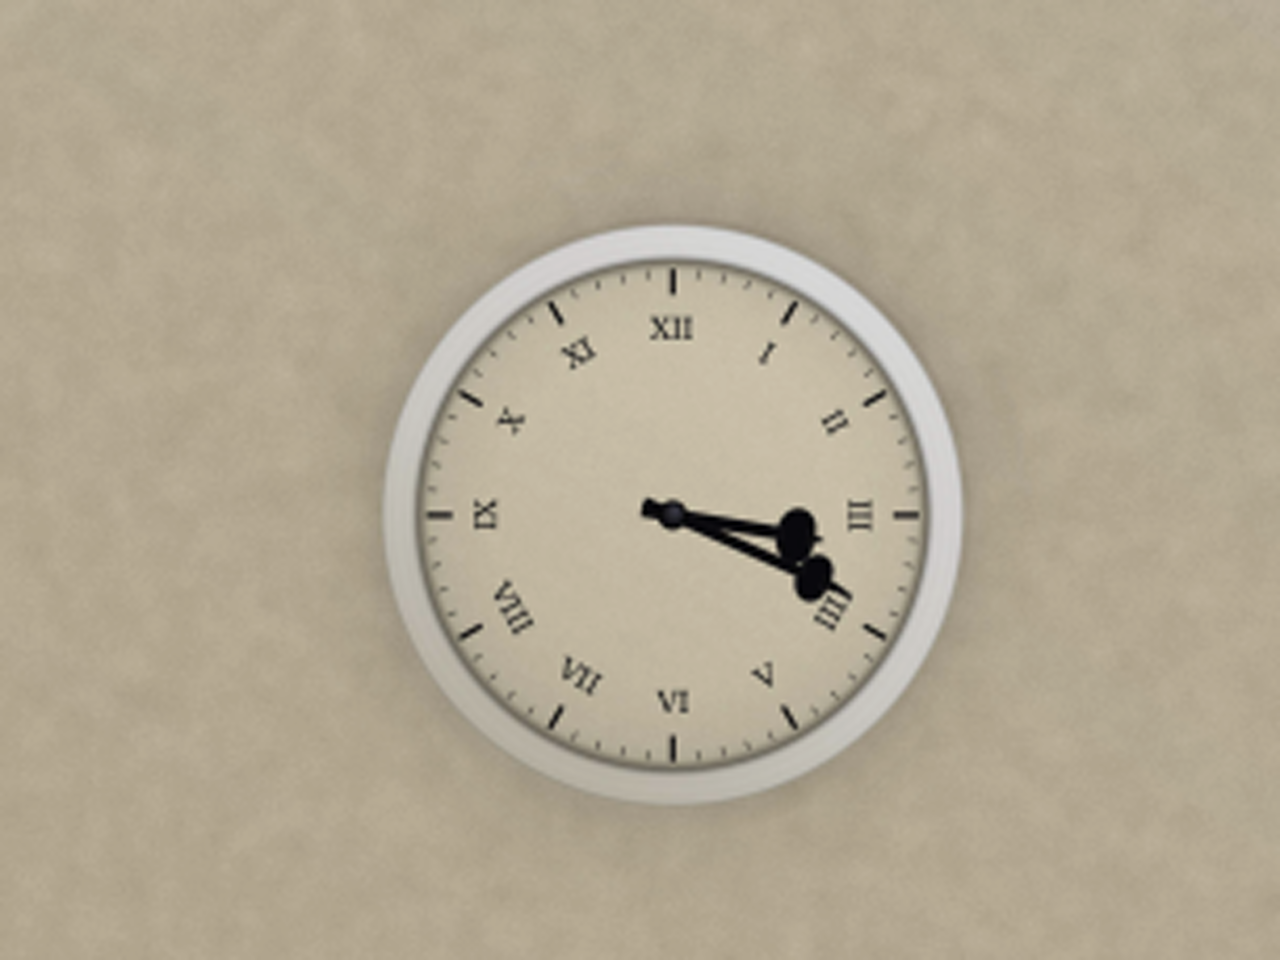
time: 3:19
